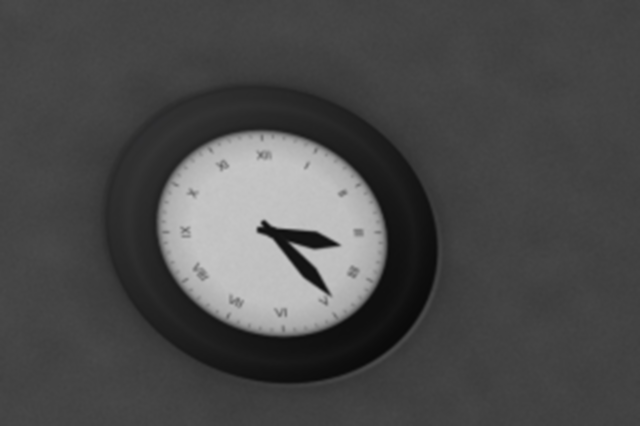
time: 3:24
